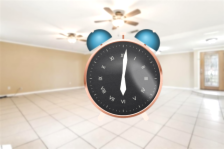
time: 6:01
